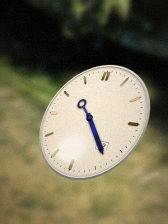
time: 10:23
